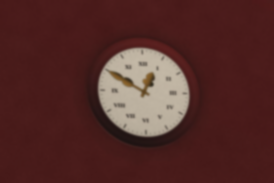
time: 12:50
